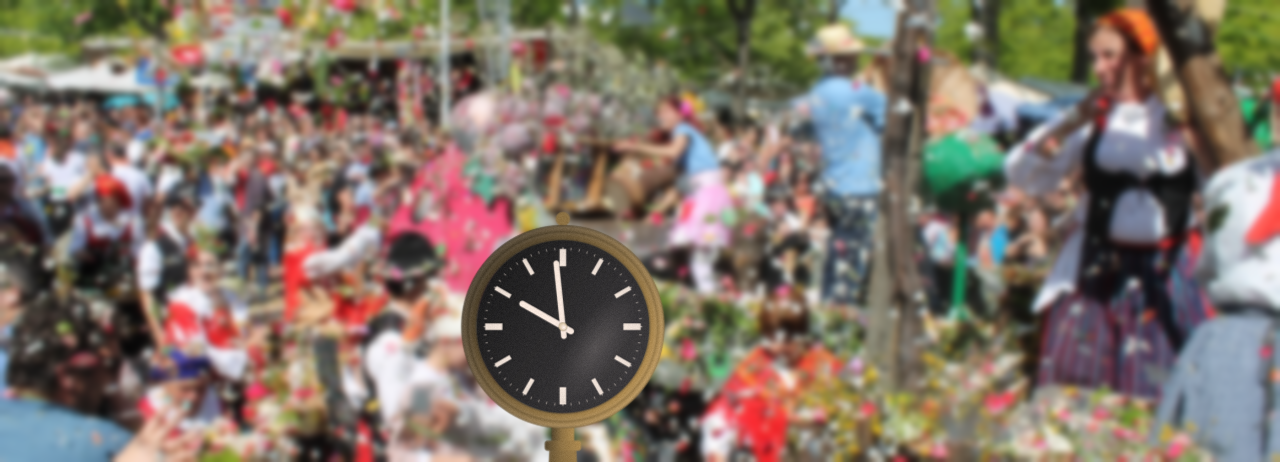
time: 9:59
